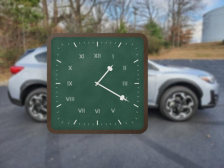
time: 1:20
